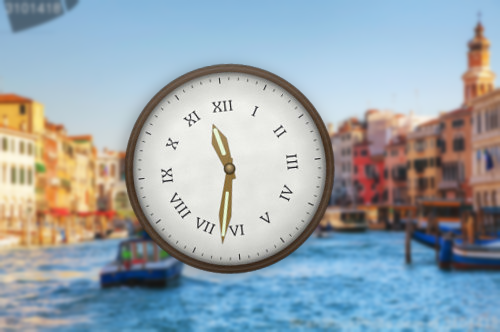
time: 11:32
